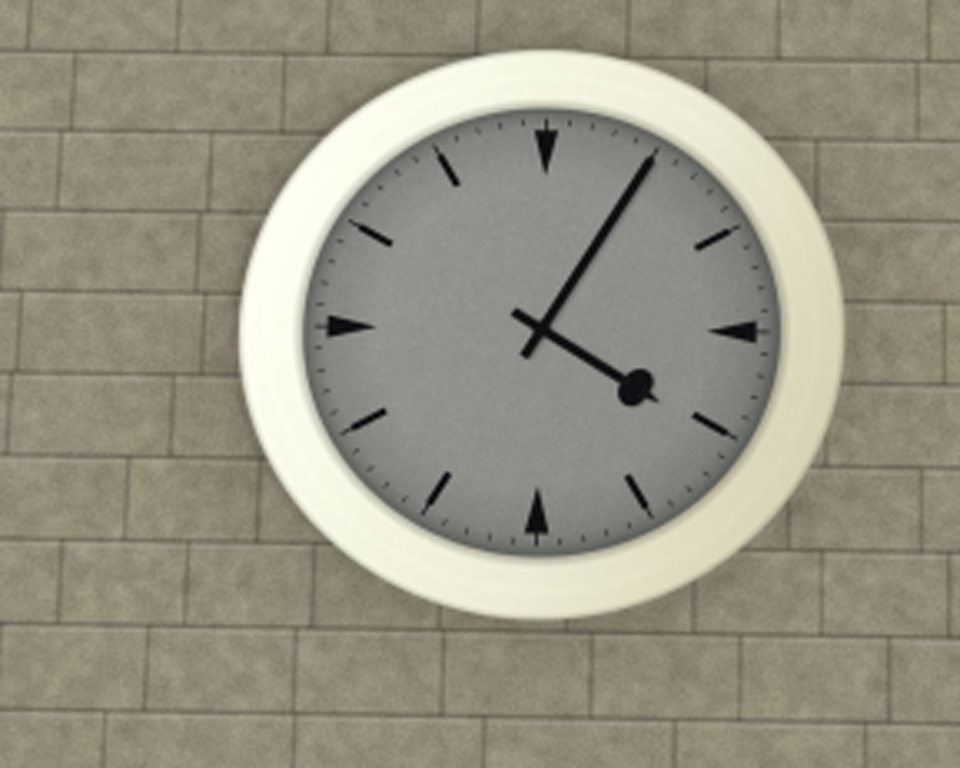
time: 4:05
